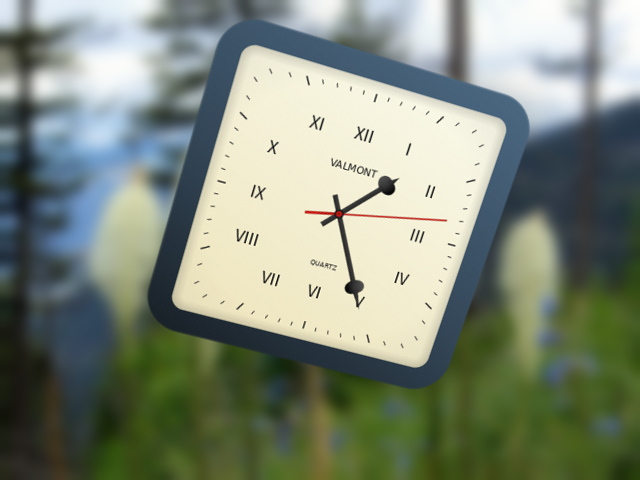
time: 1:25:13
